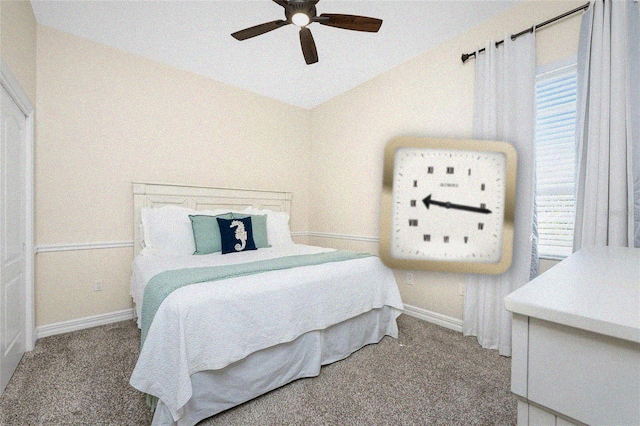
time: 9:16
